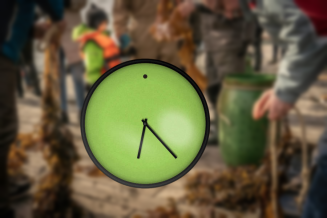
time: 6:23
